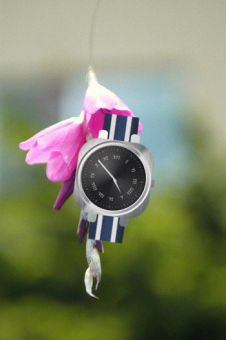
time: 4:52
